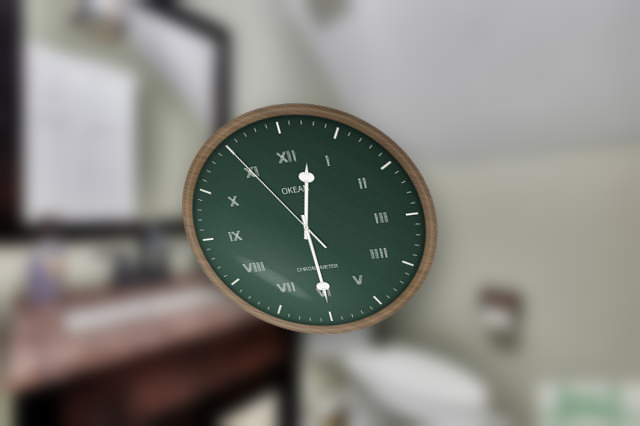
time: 12:29:55
